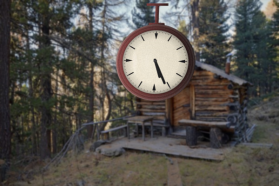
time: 5:26
